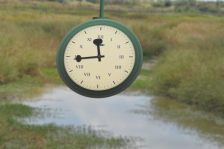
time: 11:44
